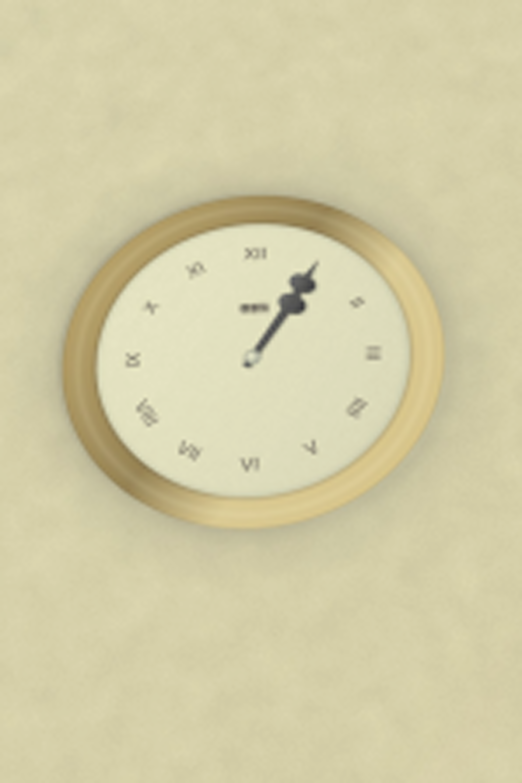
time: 1:05
